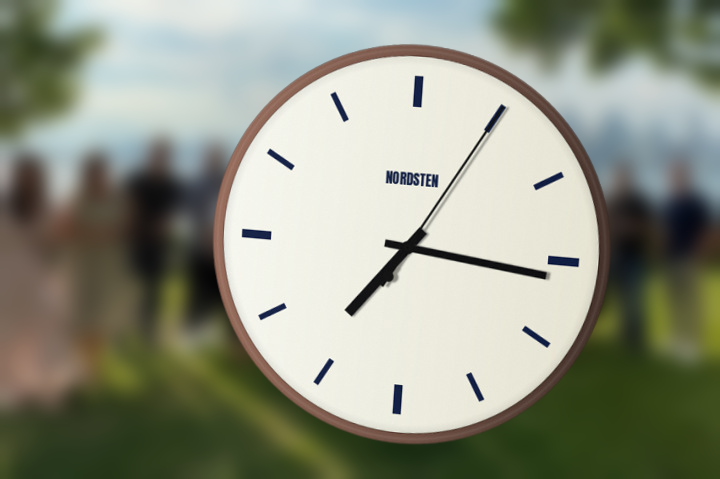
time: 7:16:05
